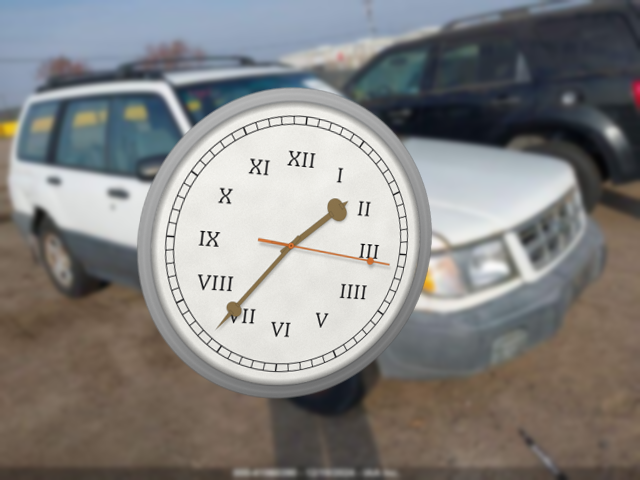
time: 1:36:16
